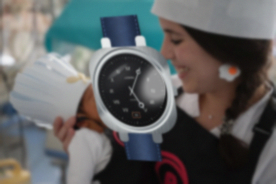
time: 5:05
